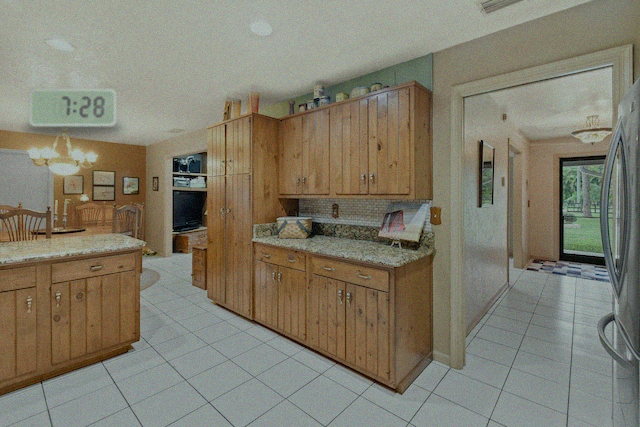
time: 7:28
